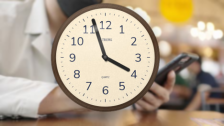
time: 3:57
